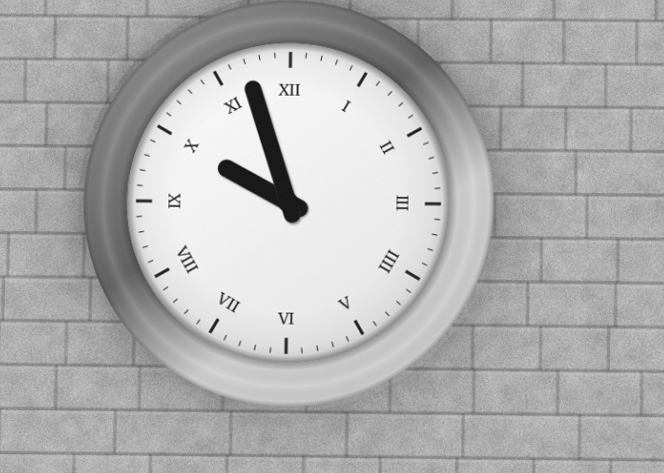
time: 9:57
